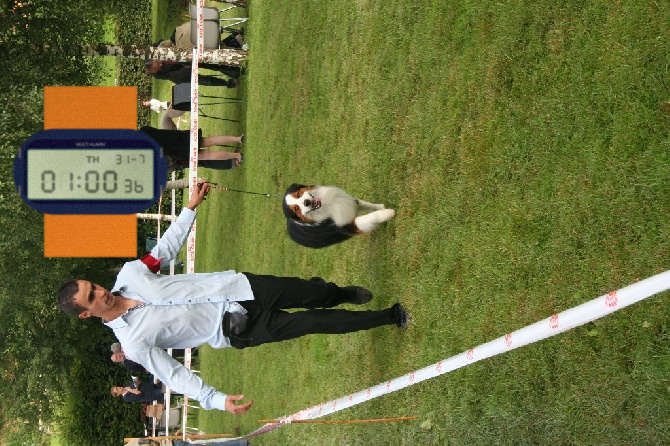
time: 1:00:36
